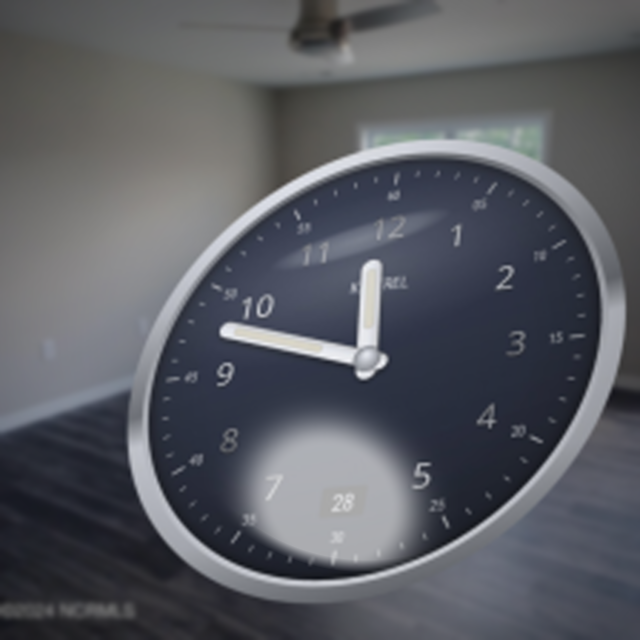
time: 11:48
